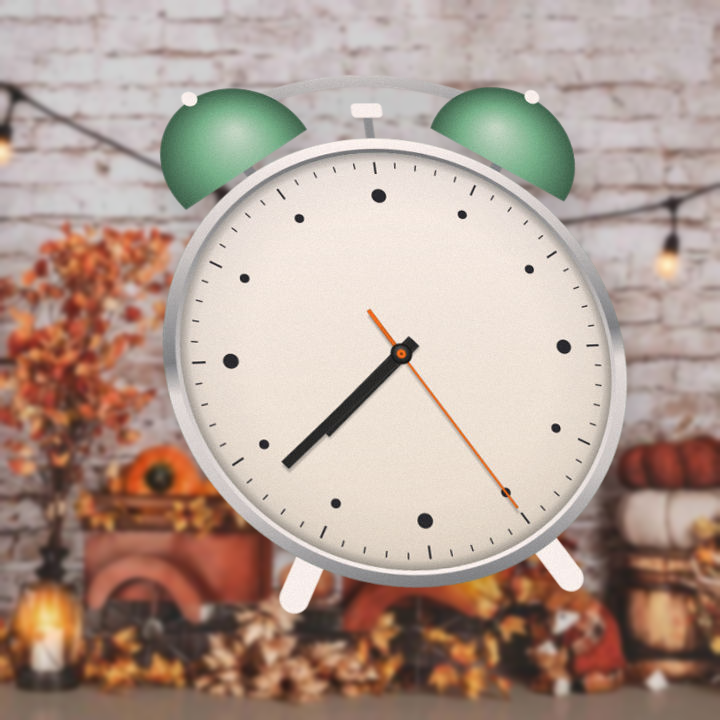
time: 7:38:25
